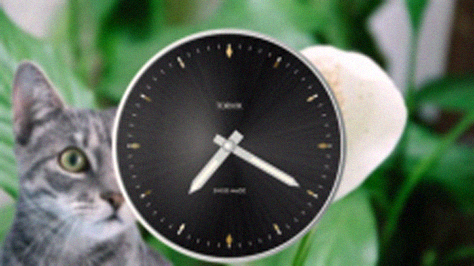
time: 7:20
